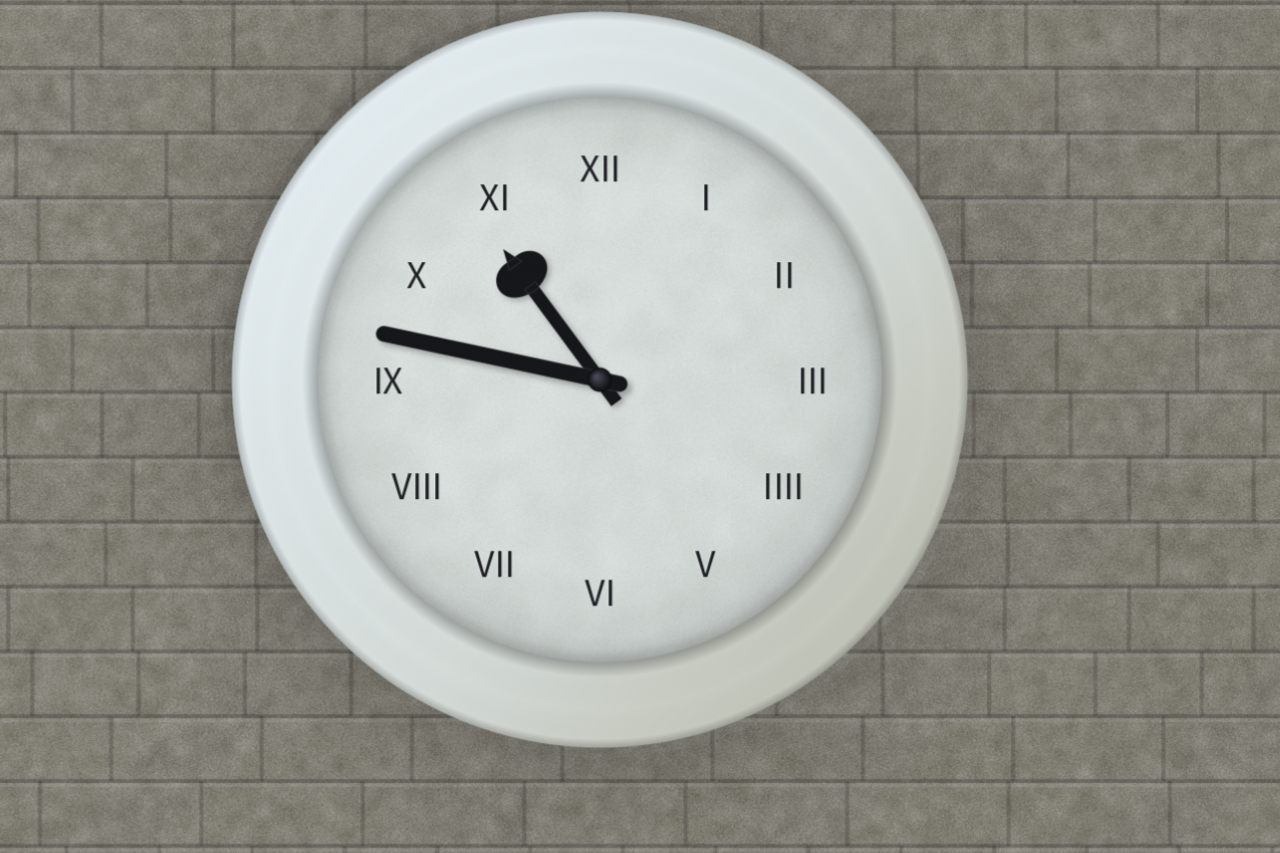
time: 10:47
